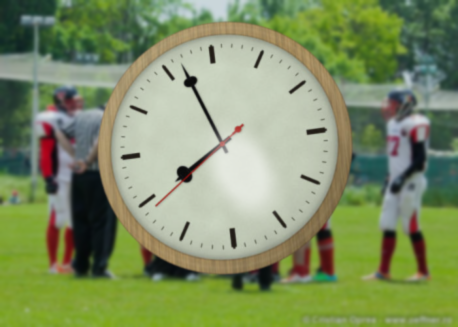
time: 7:56:39
